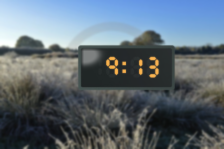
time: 9:13
